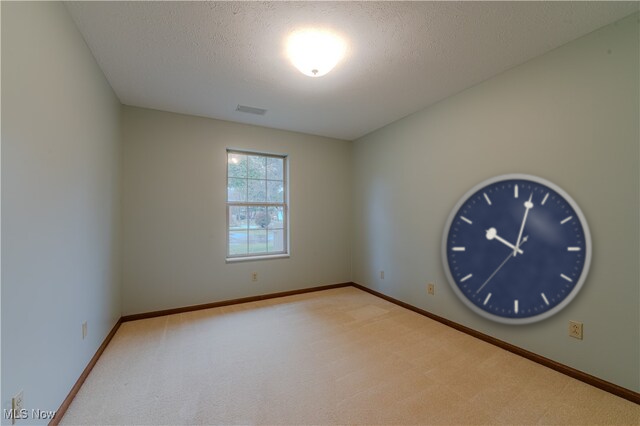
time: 10:02:37
